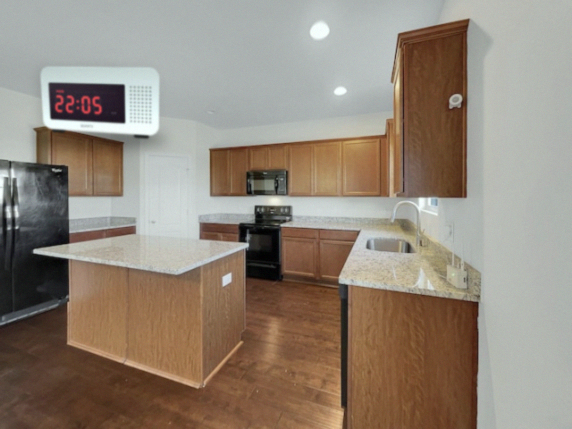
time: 22:05
